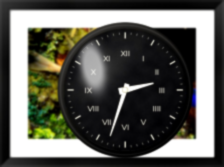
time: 2:33
